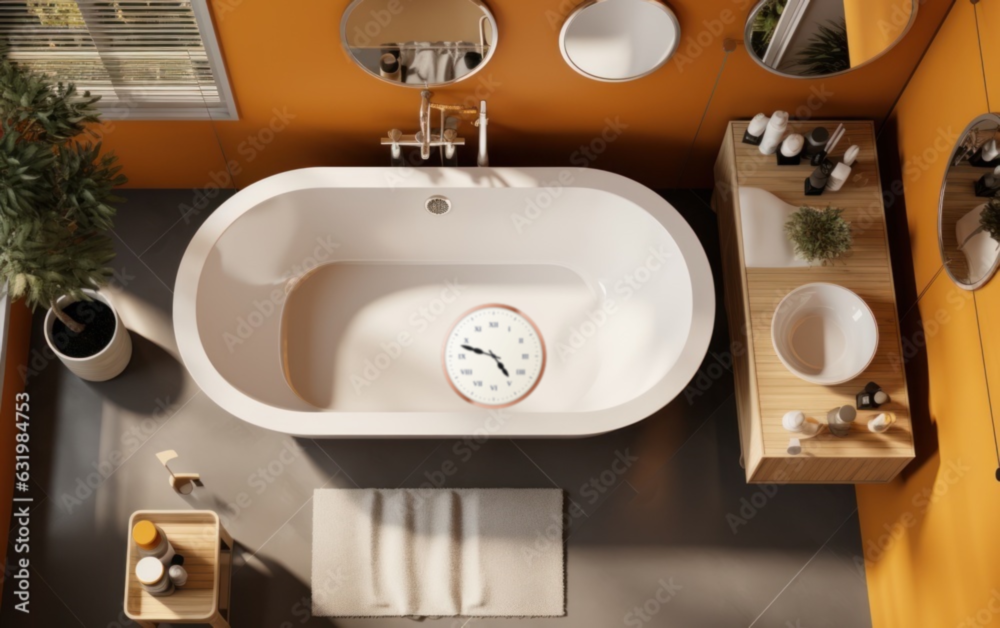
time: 4:48
